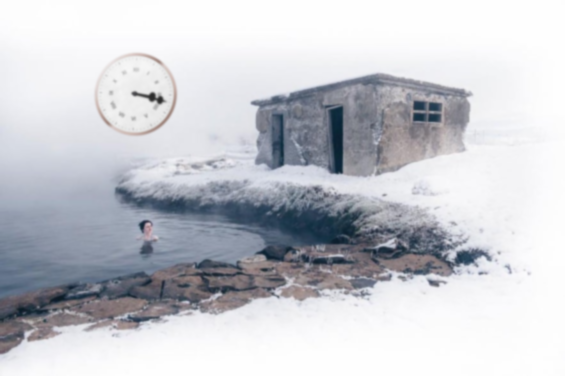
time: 3:17
